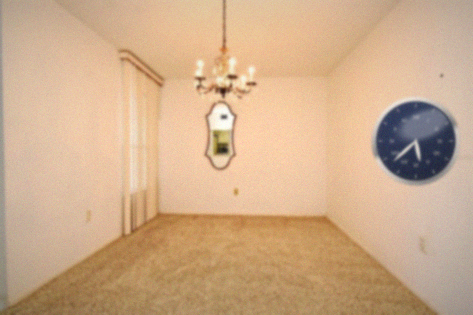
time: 5:38
